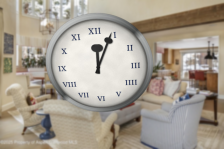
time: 12:04
